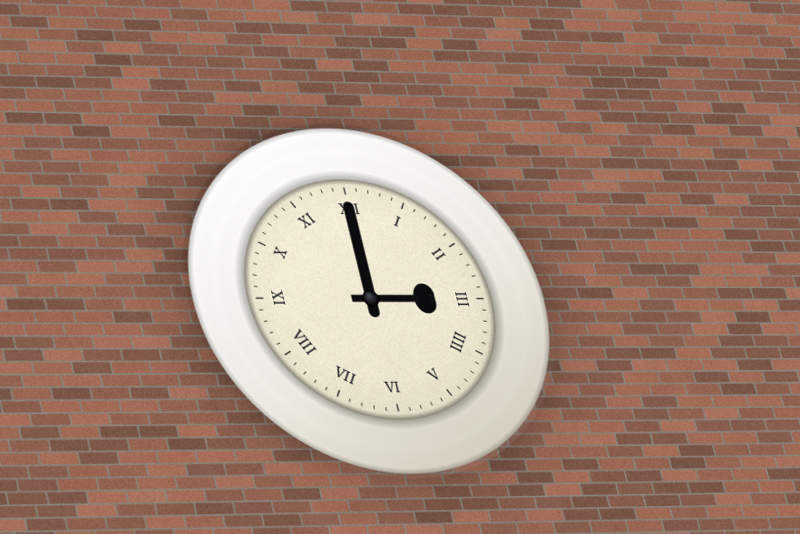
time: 3:00
